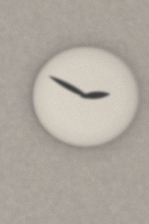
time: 2:50
